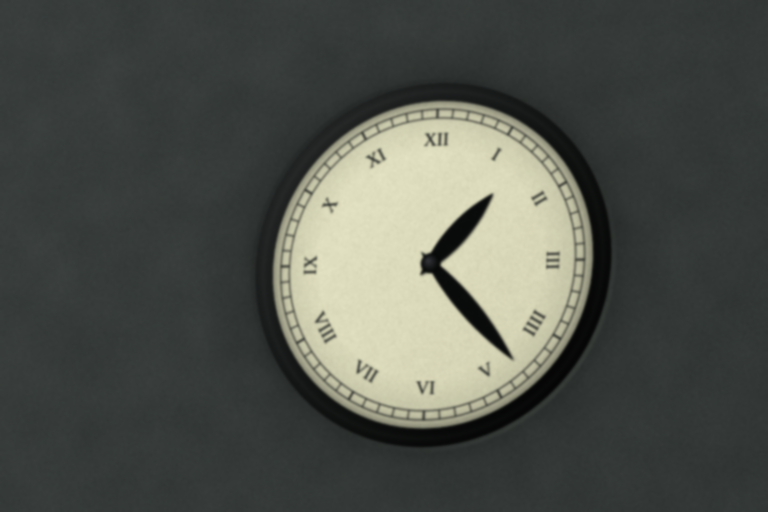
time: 1:23
